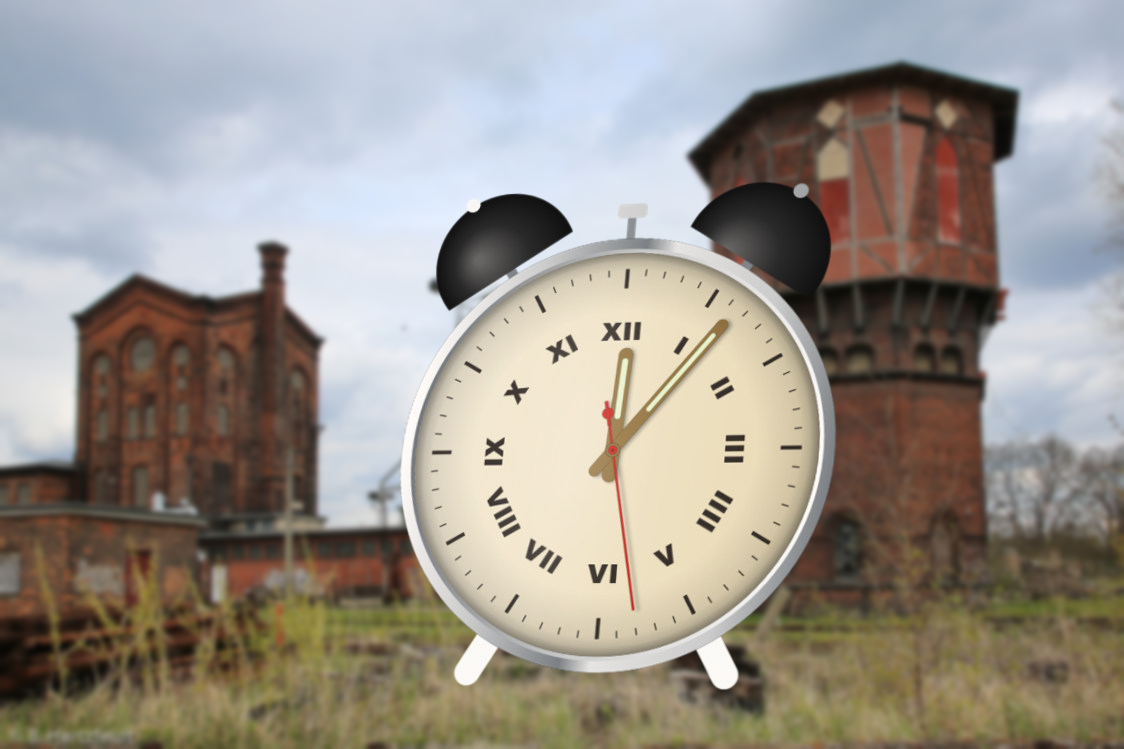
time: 12:06:28
